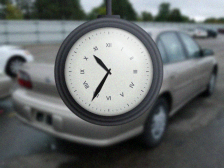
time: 10:35
